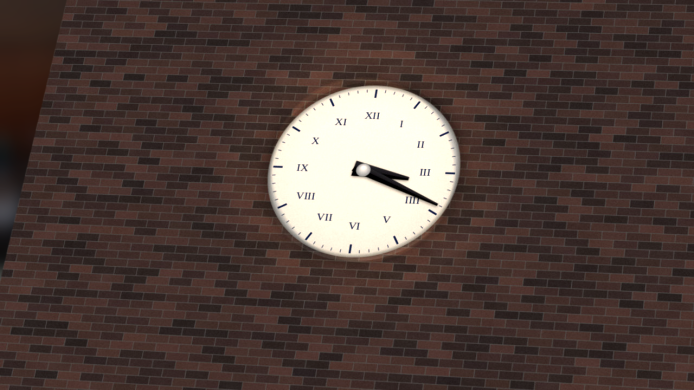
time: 3:19
